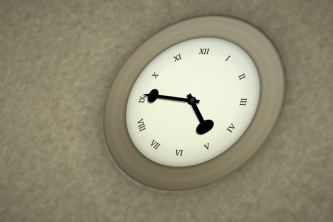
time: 4:46
